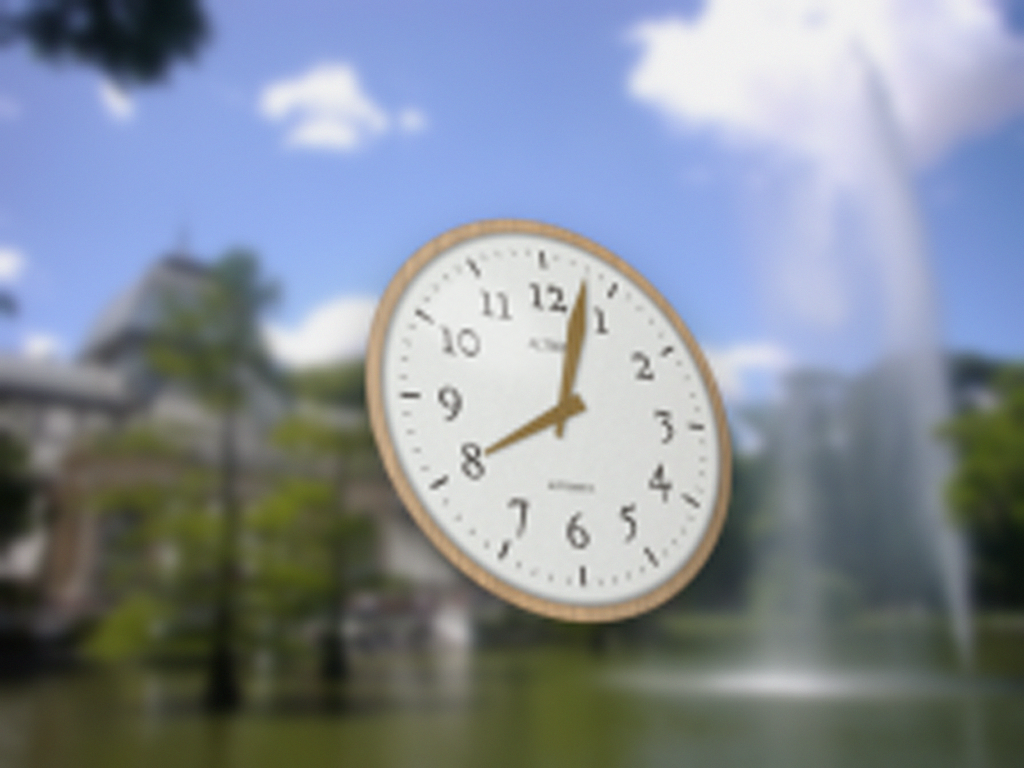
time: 8:03
